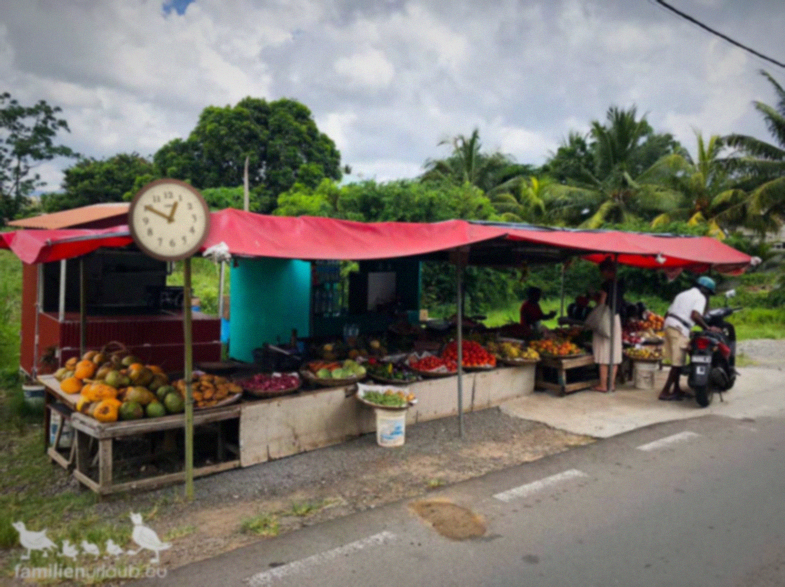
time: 12:50
